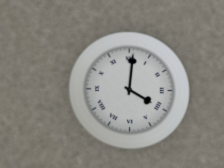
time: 4:01
